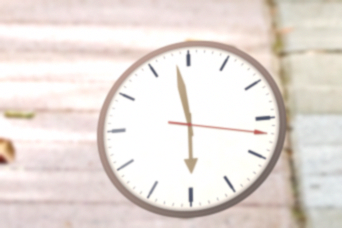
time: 5:58:17
